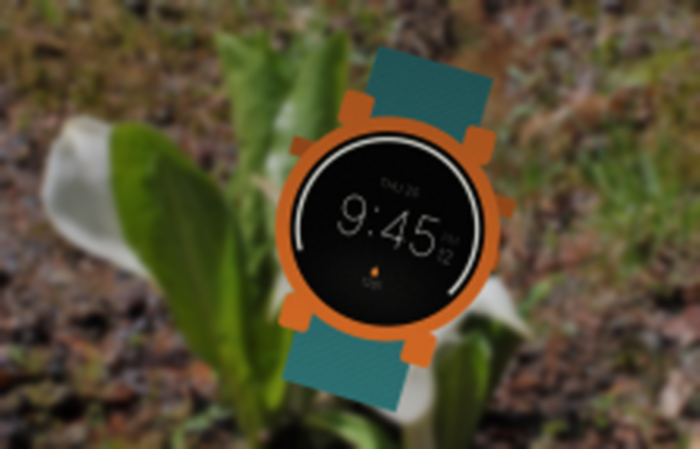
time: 9:45
